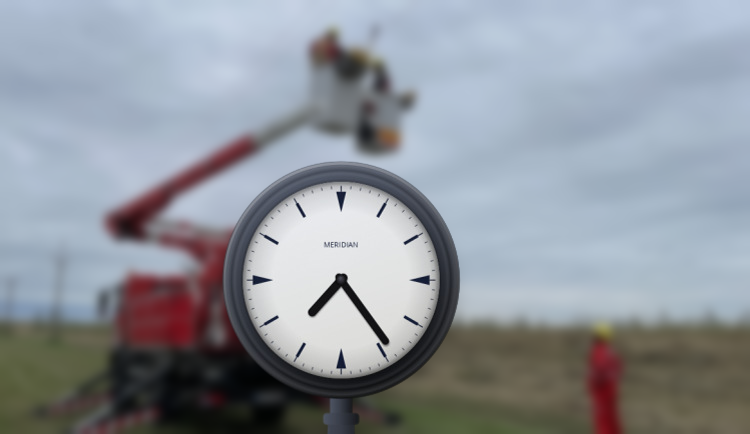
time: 7:24
